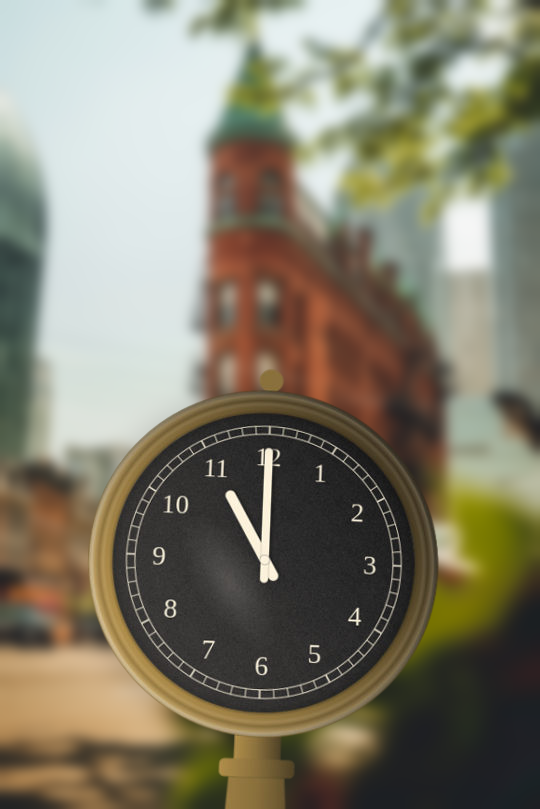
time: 11:00
